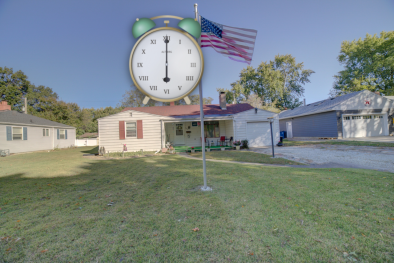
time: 6:00
